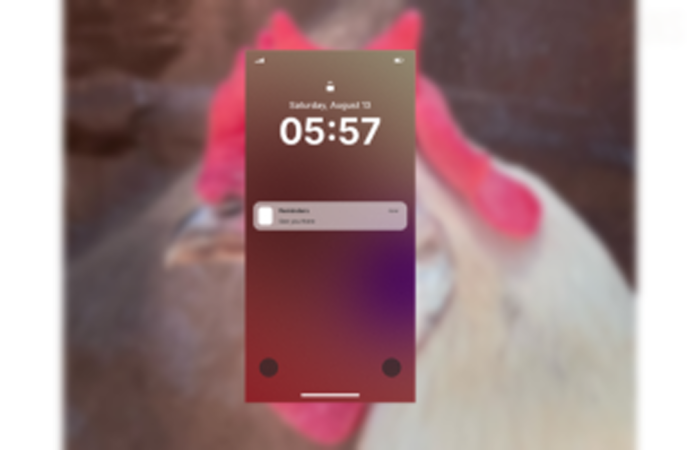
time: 5:57
